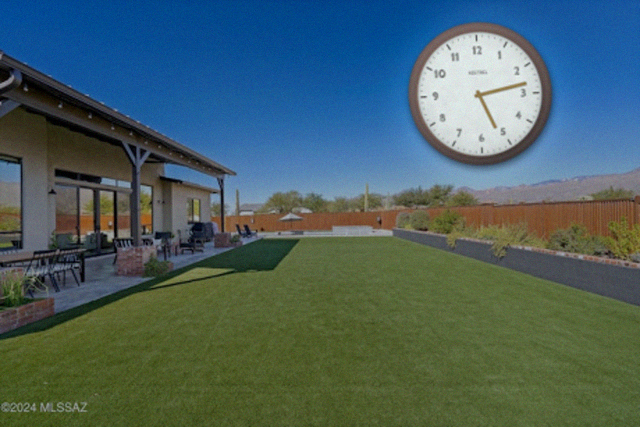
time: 5:13
